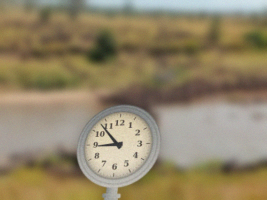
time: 8:53
